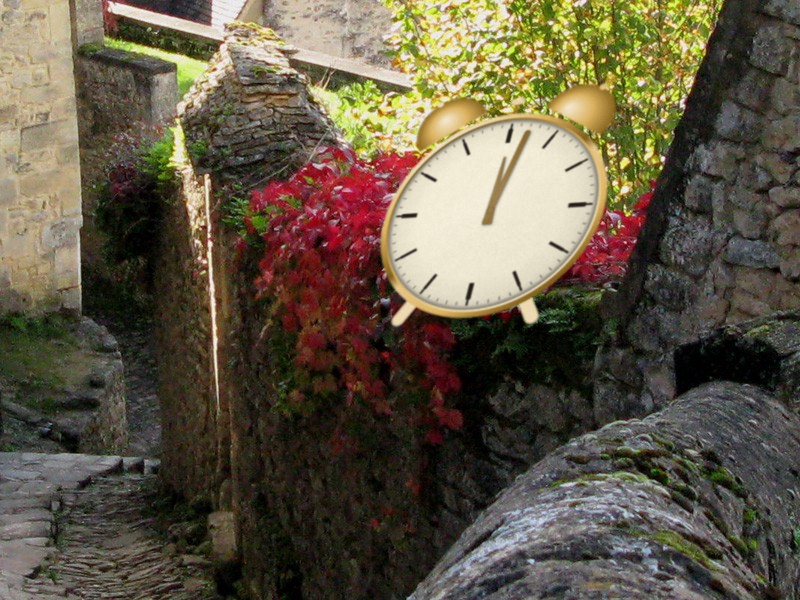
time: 12:02
